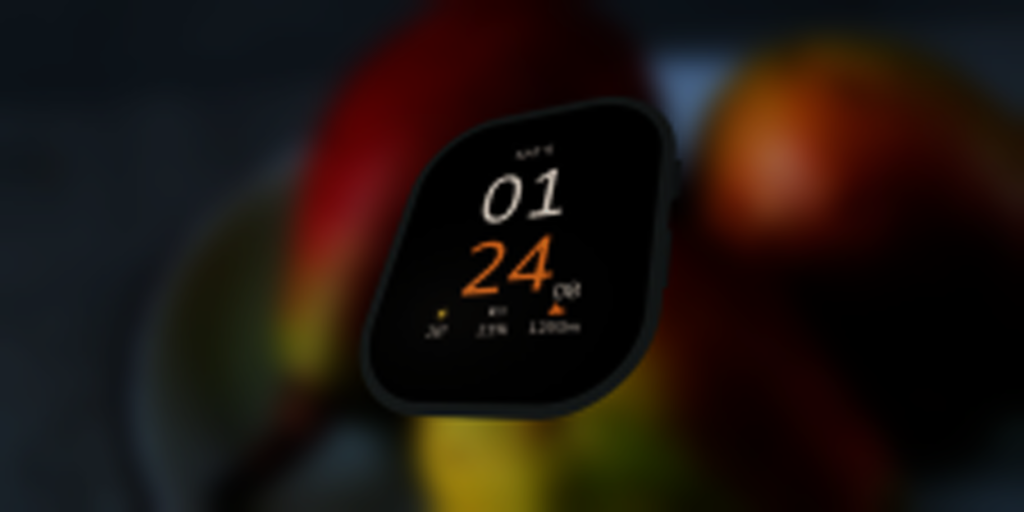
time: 1:24
